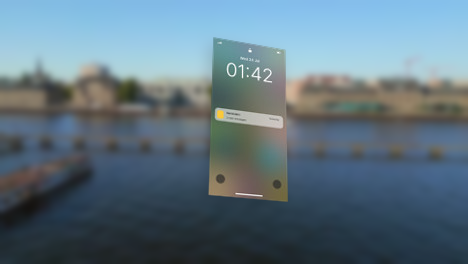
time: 1:42
